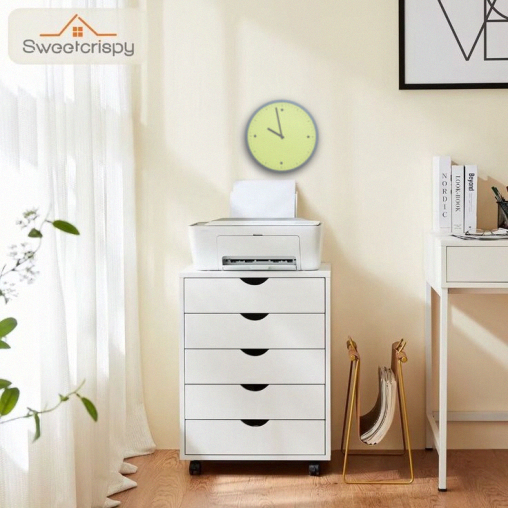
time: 9:58
